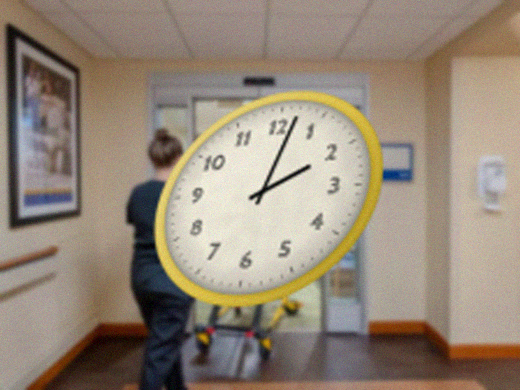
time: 2:02
